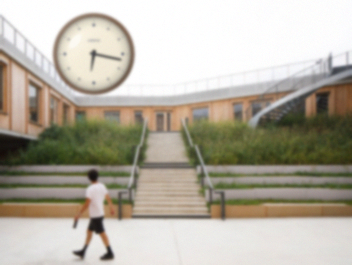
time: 6:17
